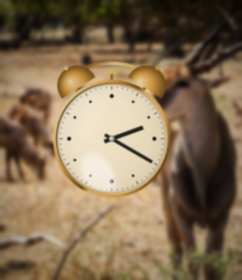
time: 2:20
